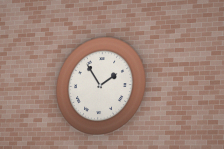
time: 1:54
